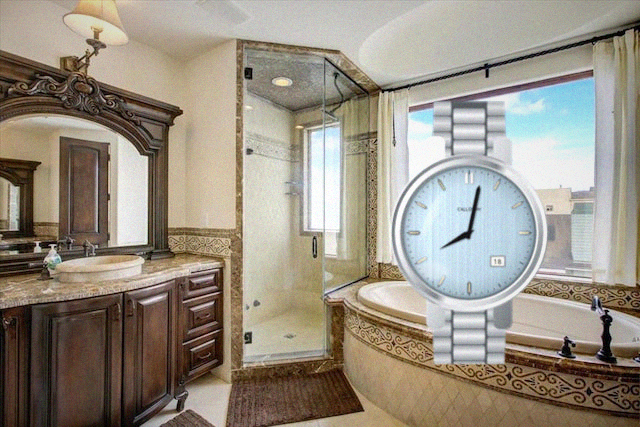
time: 8:02
